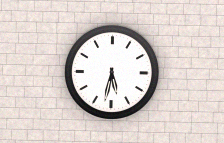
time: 5:32
